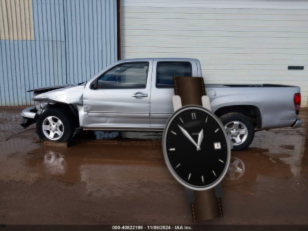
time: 12:53
